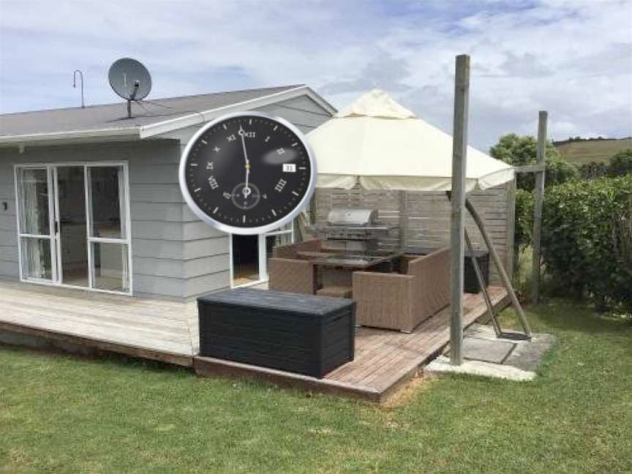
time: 5:58
